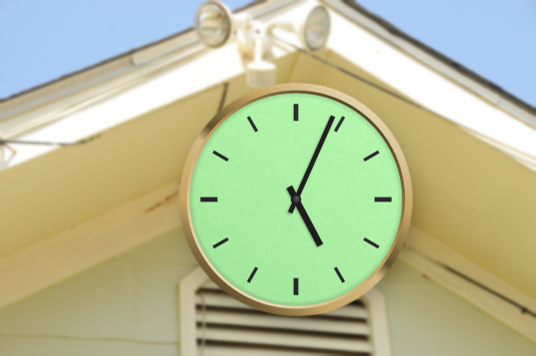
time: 5:04
